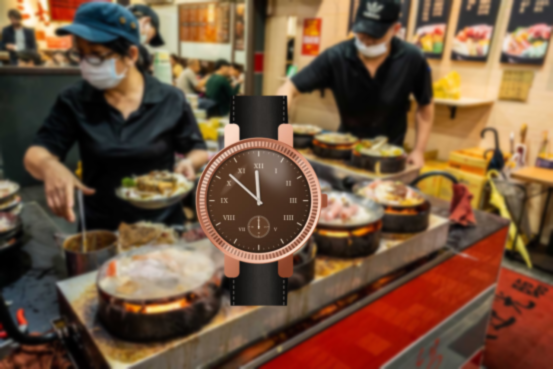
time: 11:52
